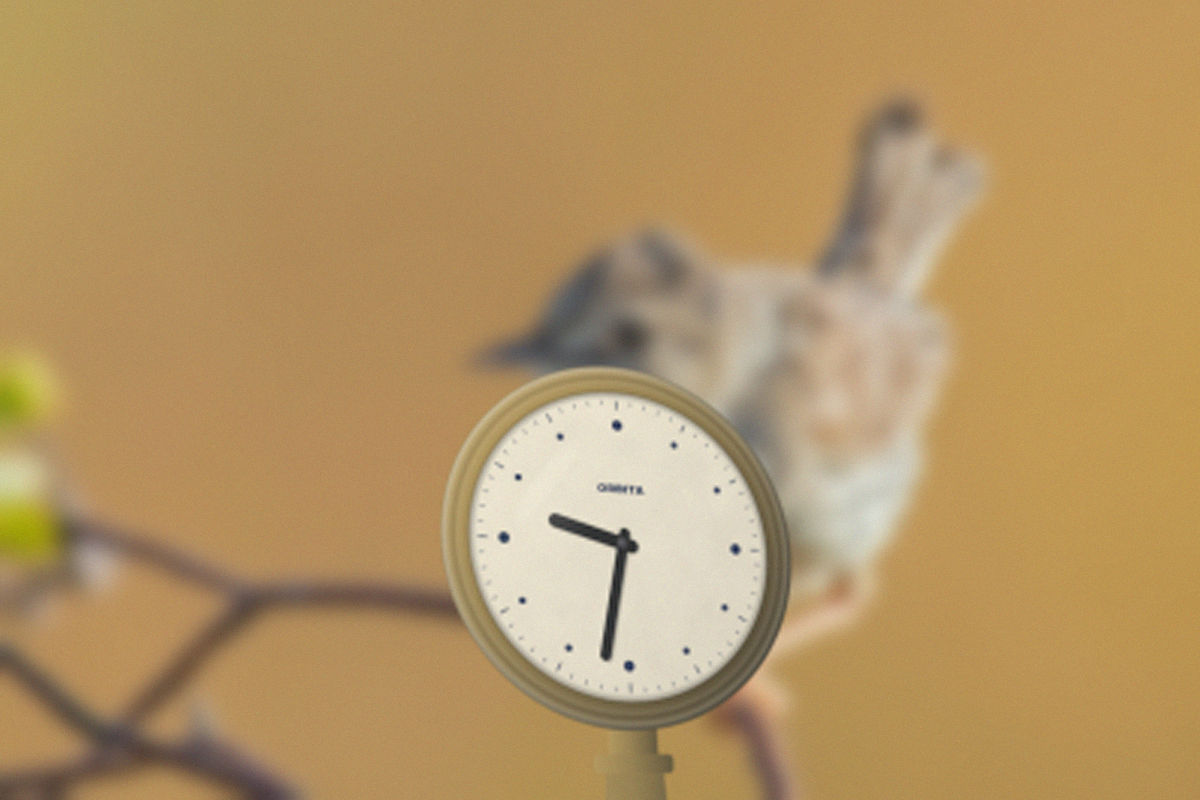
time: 9:32
